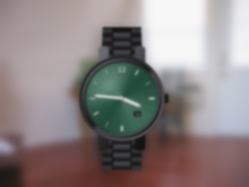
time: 3:46
